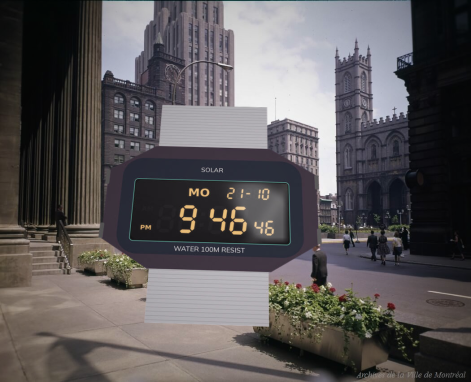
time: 9:46:46
